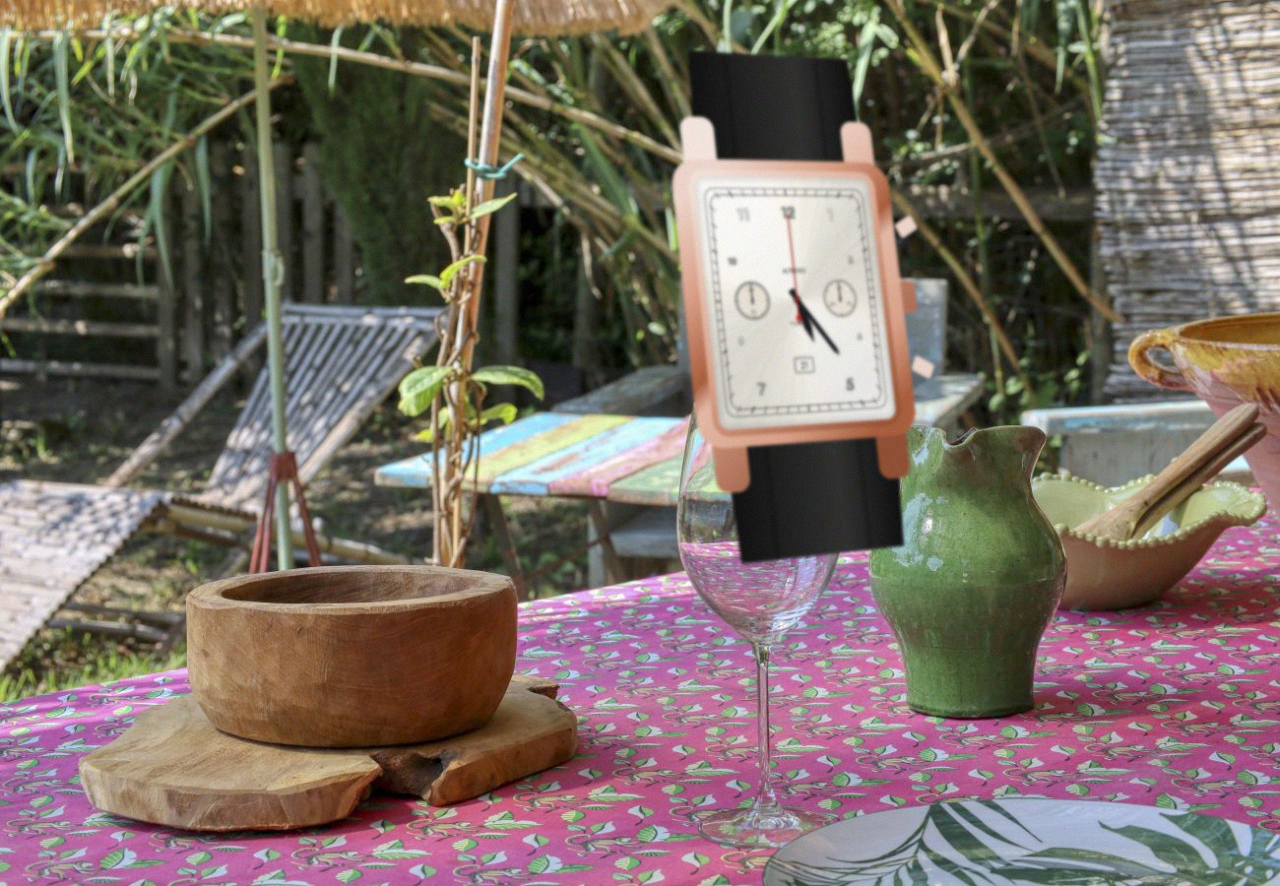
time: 5:24
